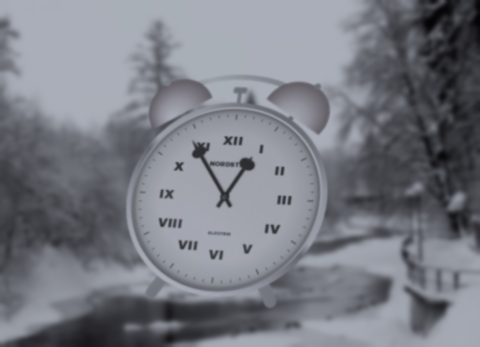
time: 12:54
